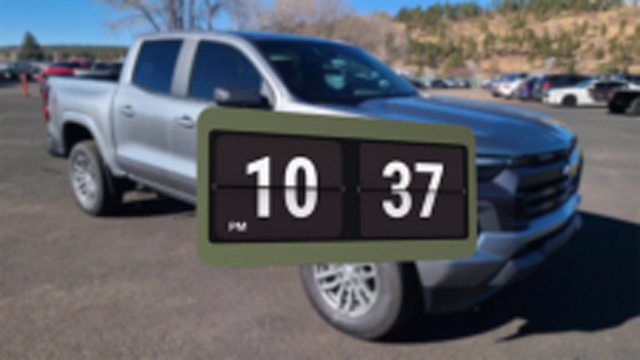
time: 10:37
